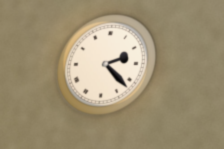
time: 2:22
